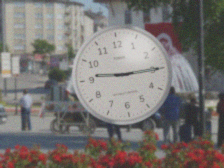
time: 9:15
